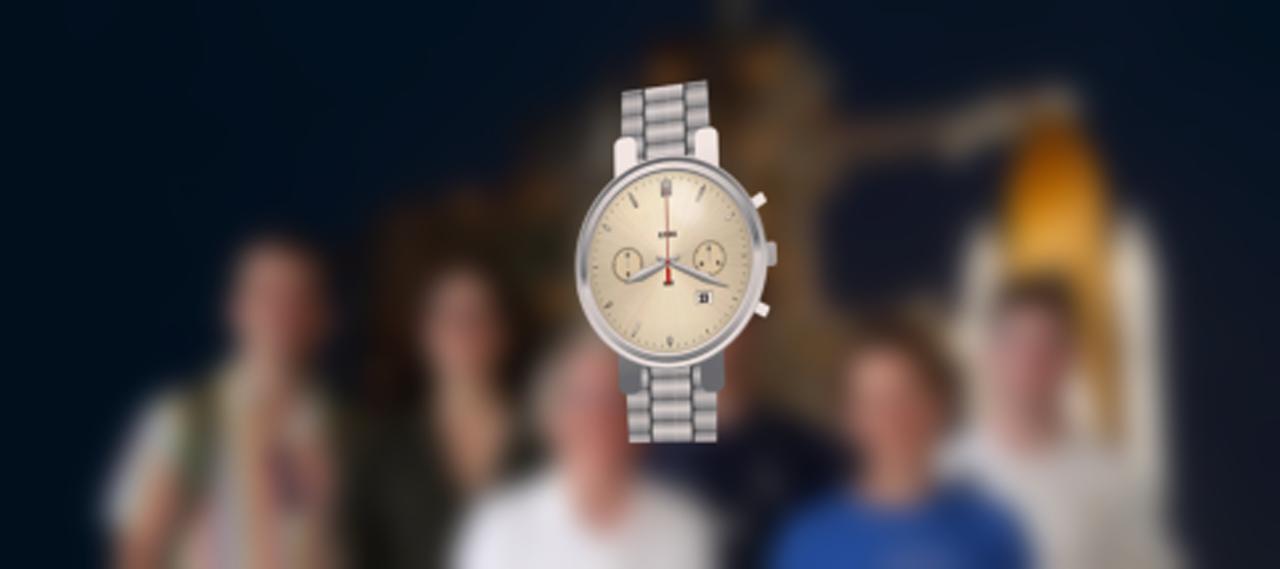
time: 8:19
